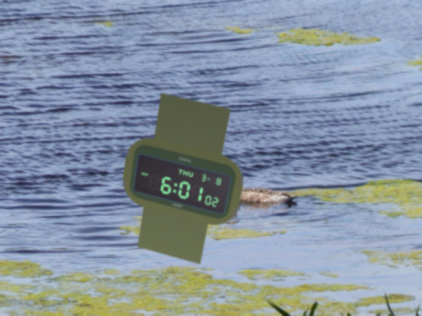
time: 6:01
